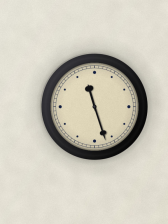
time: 11:27
